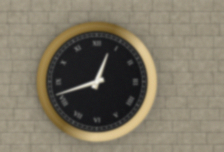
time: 12:42
